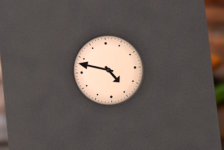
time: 4:48
